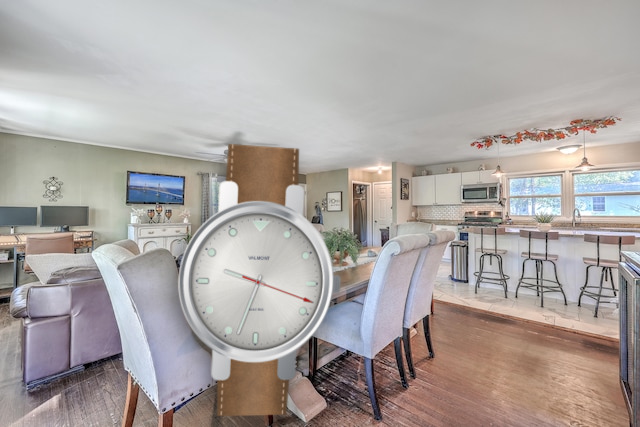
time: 9:33:18
